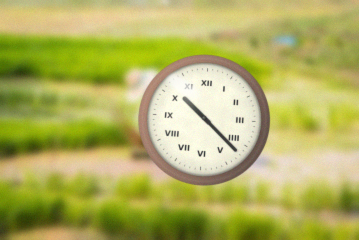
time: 10:22
